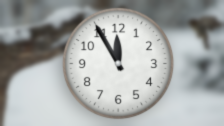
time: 11:55
